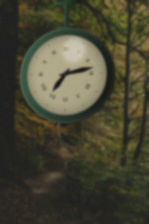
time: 7:13
